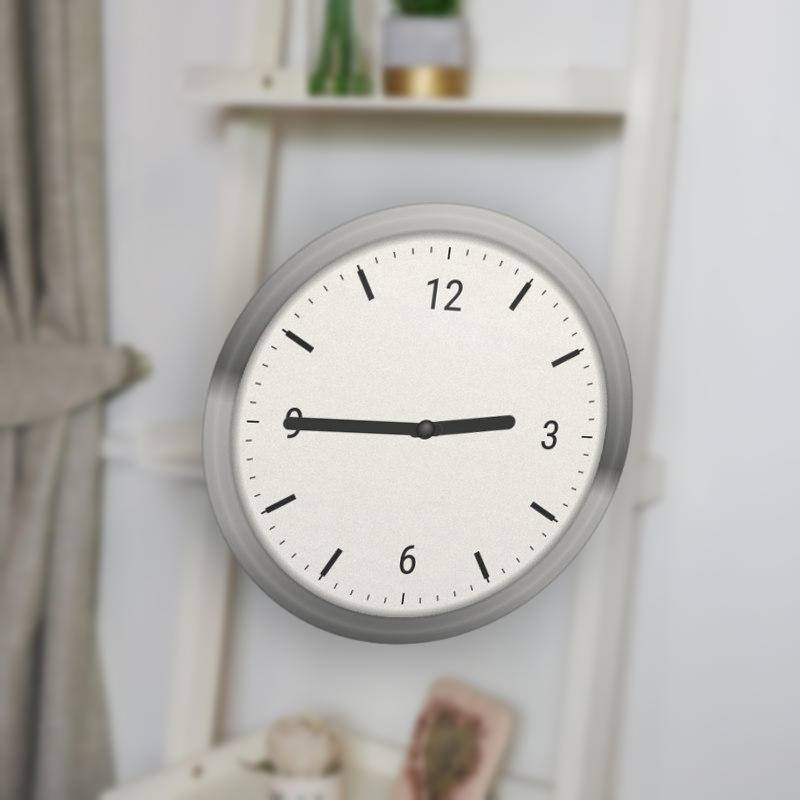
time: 2:45
